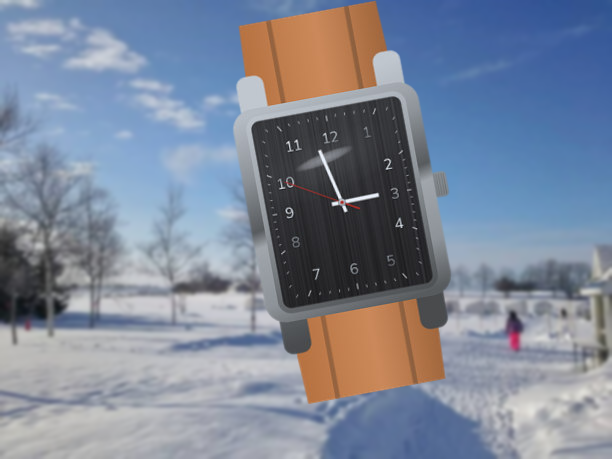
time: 2:57:50
